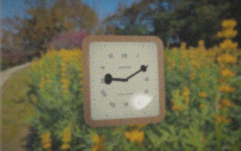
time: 9:10
